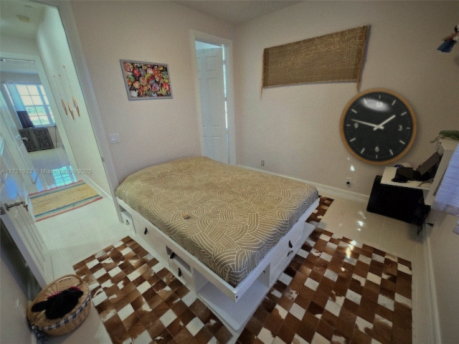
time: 1:47
